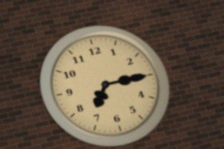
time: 7:15
